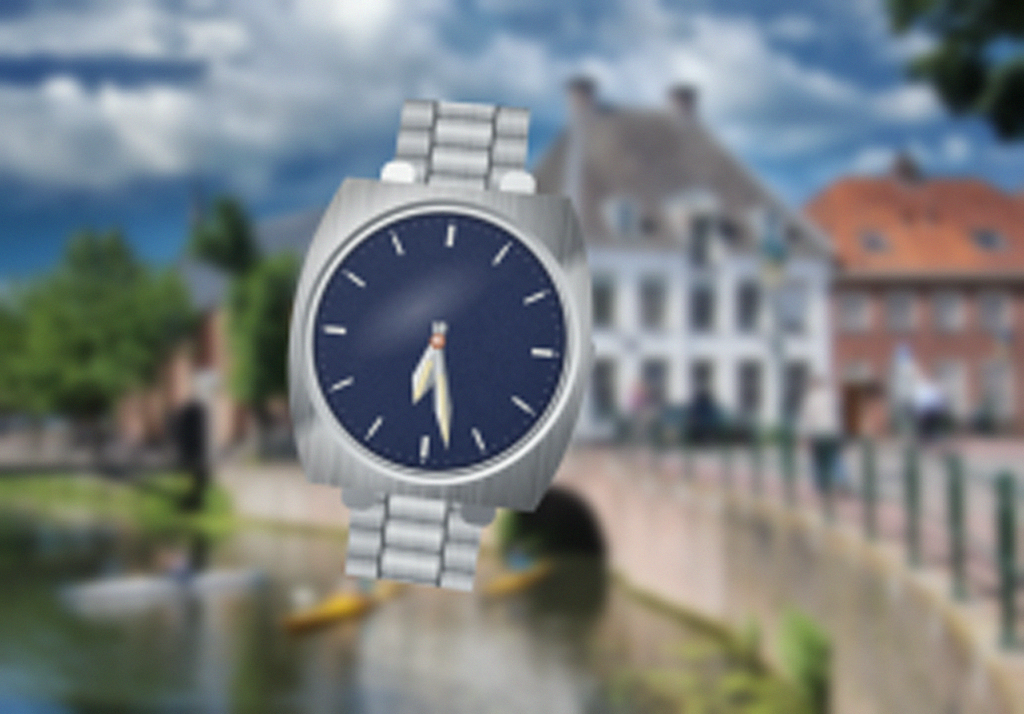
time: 6:28
